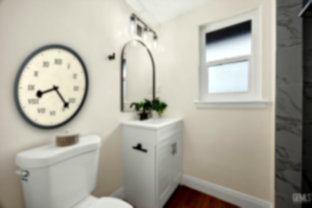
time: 8:23
